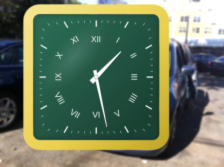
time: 1:28
